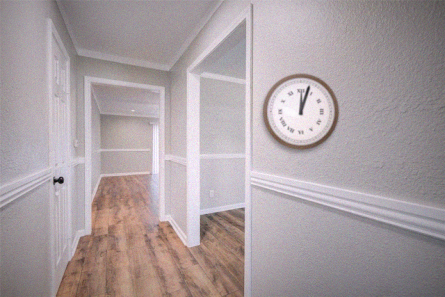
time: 12:03
